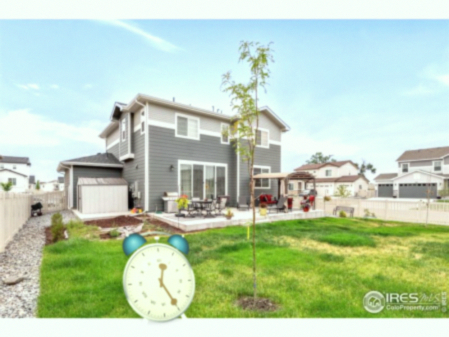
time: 12:25
